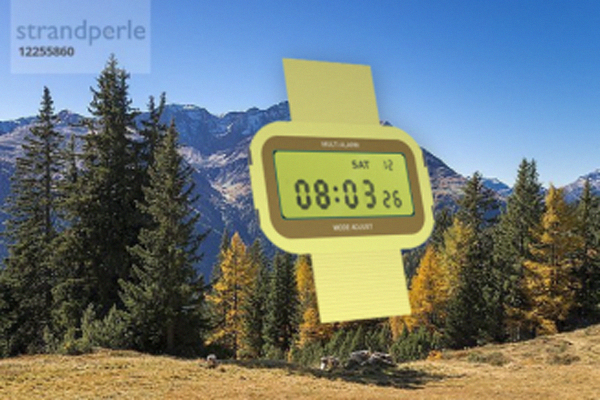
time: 8:03:26
